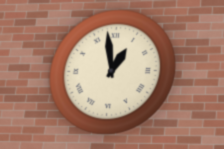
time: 12:58
